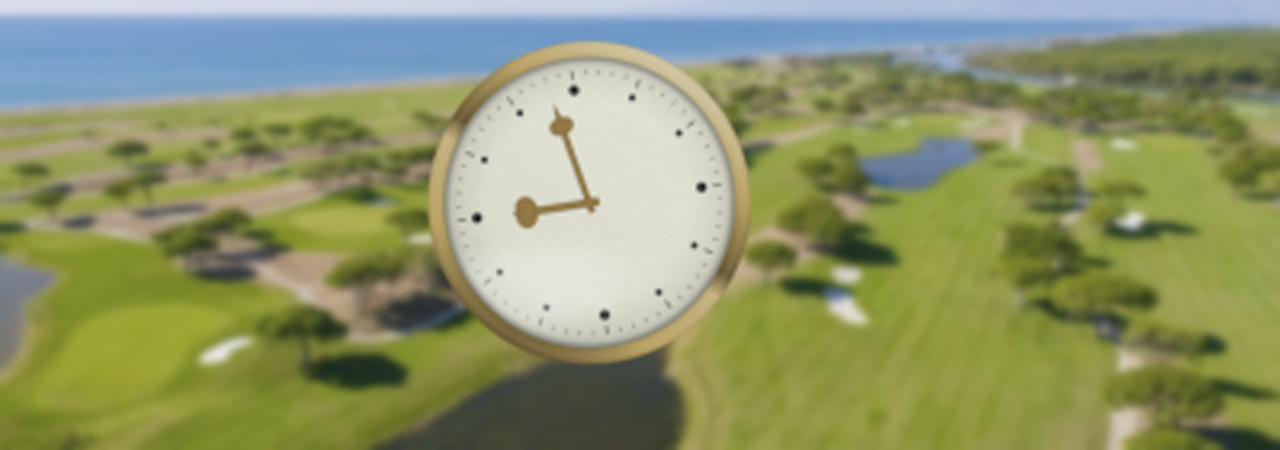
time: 8:58
